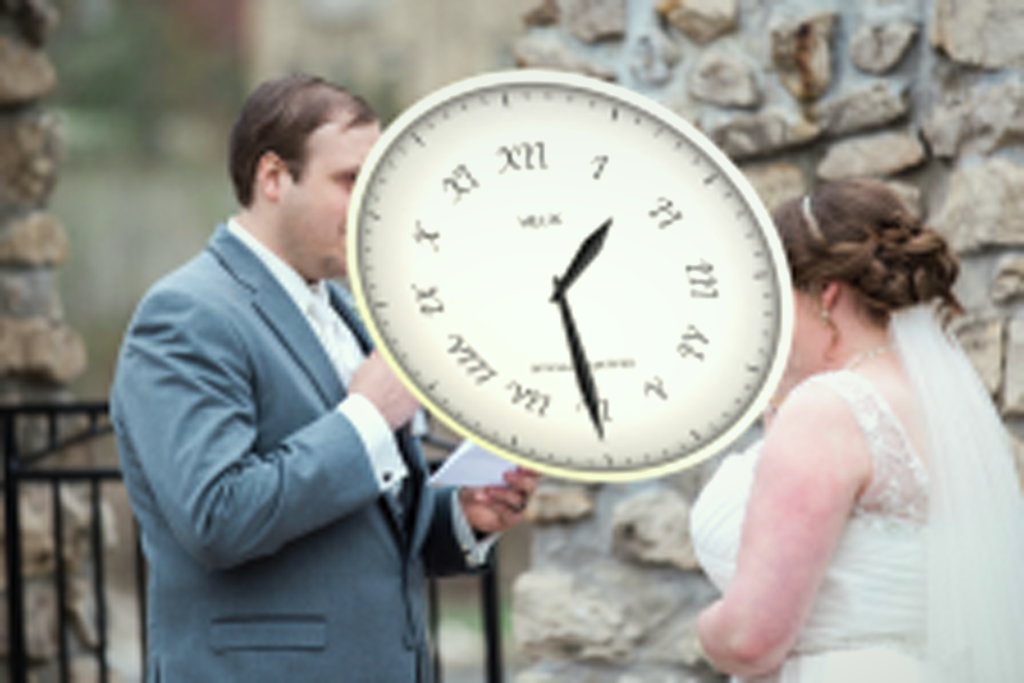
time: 1:30
